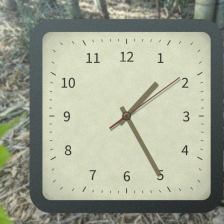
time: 1:25:09
